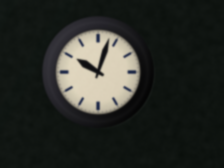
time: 10:03
